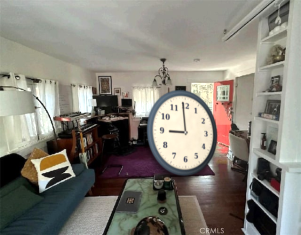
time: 8:59
